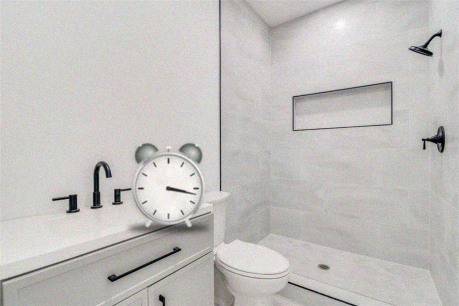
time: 3:17
